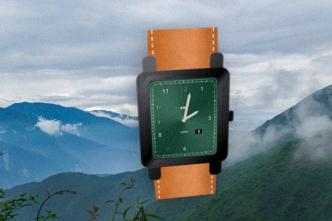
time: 2:02
